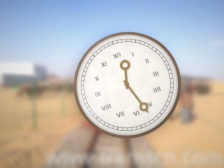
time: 12:27
